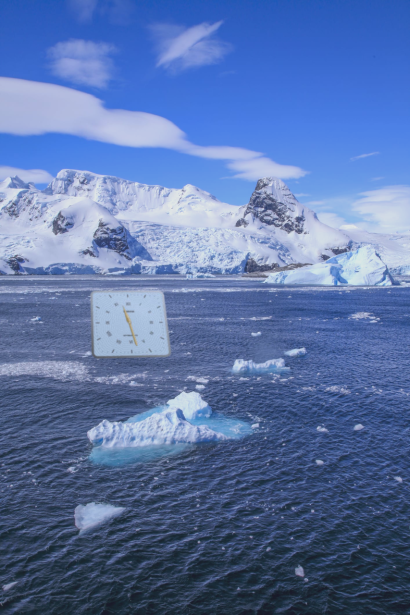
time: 11:28
